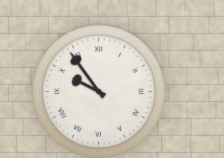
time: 9:54
